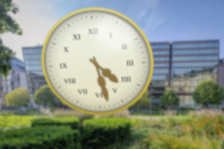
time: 4:28
